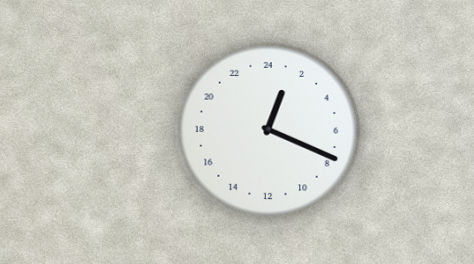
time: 1:19
